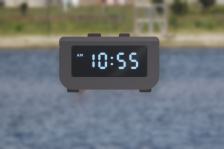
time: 10:55
